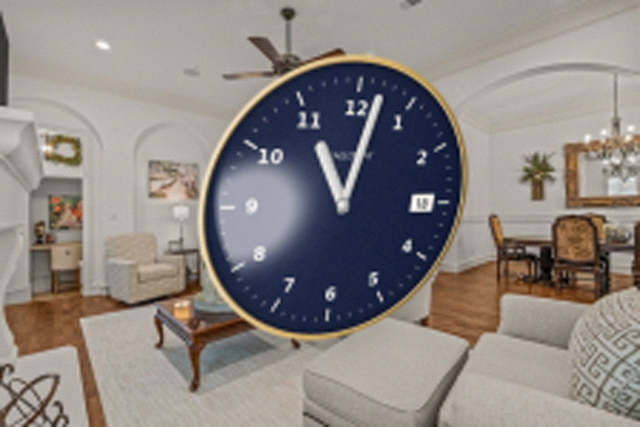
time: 11:02
